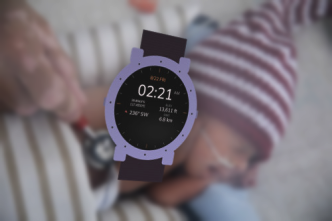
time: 2:21
